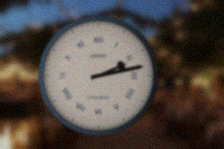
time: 2:13
